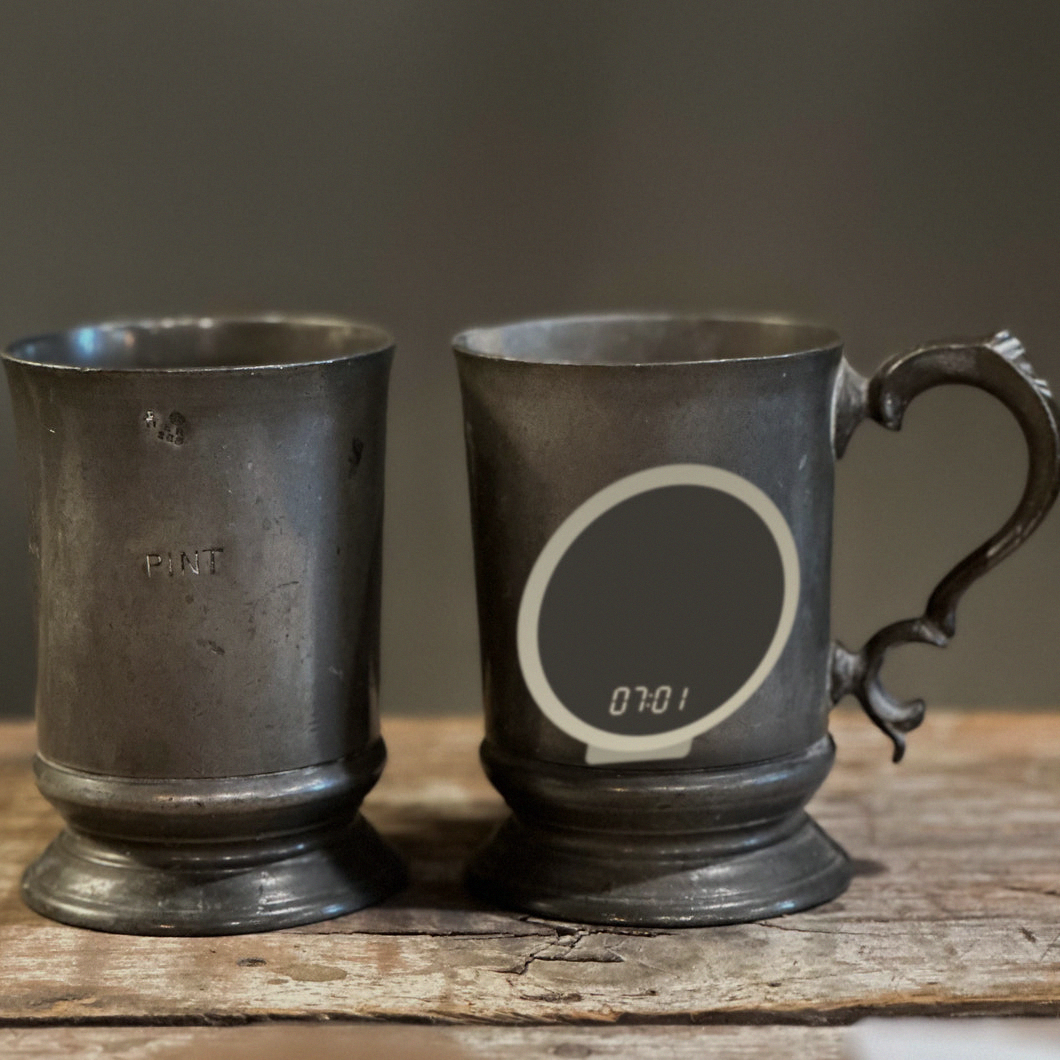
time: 7:01
